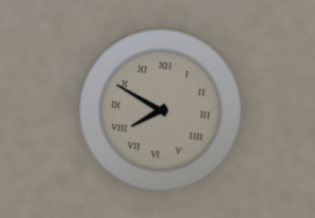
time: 7:49
